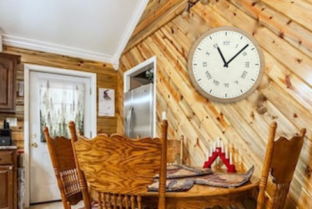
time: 11:08
